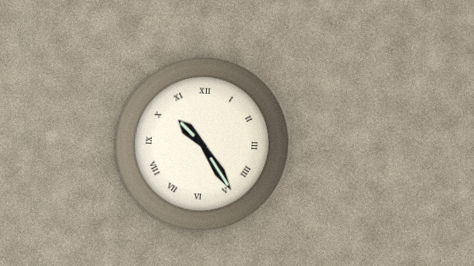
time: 10:24
